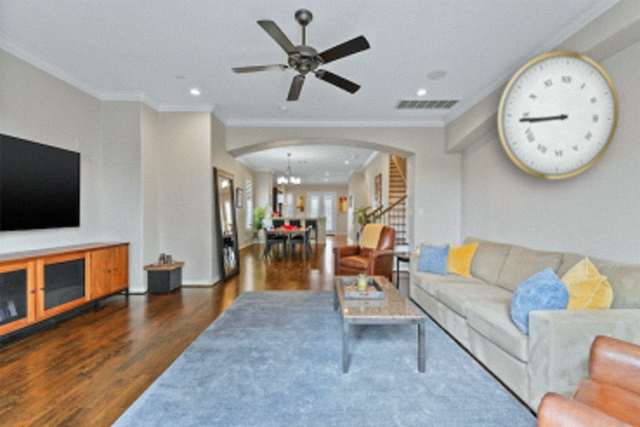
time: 8:44
